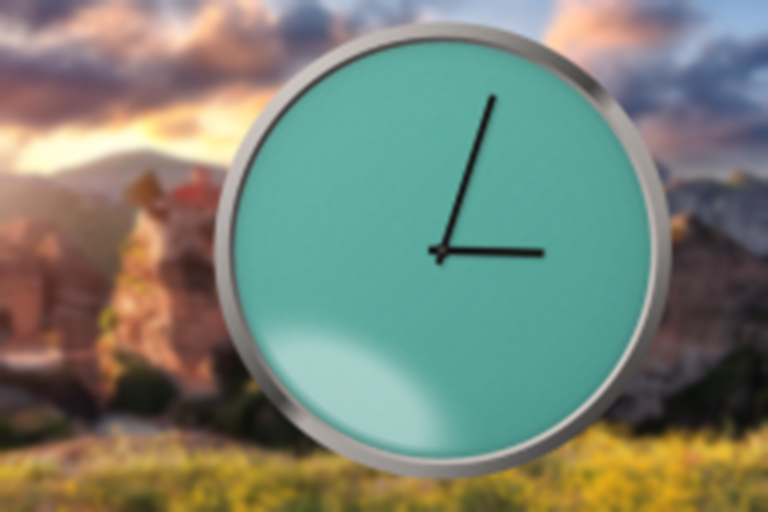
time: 3:03
